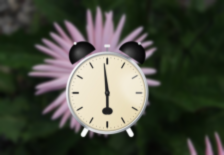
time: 5:59
